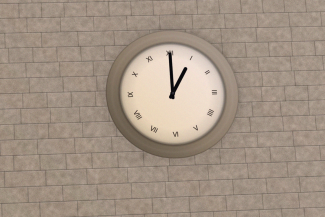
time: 1:00
